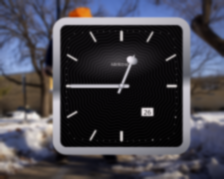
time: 12:45
